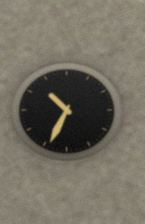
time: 10:34
